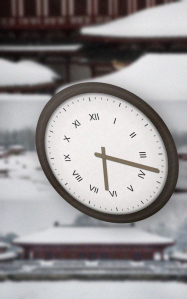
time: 6:18
